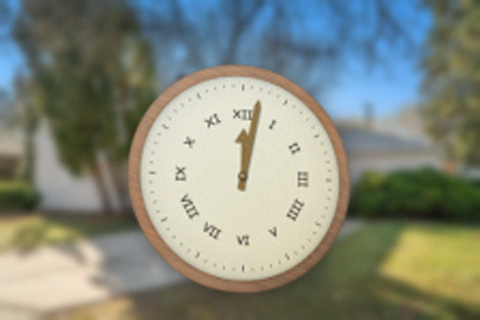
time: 12:02
